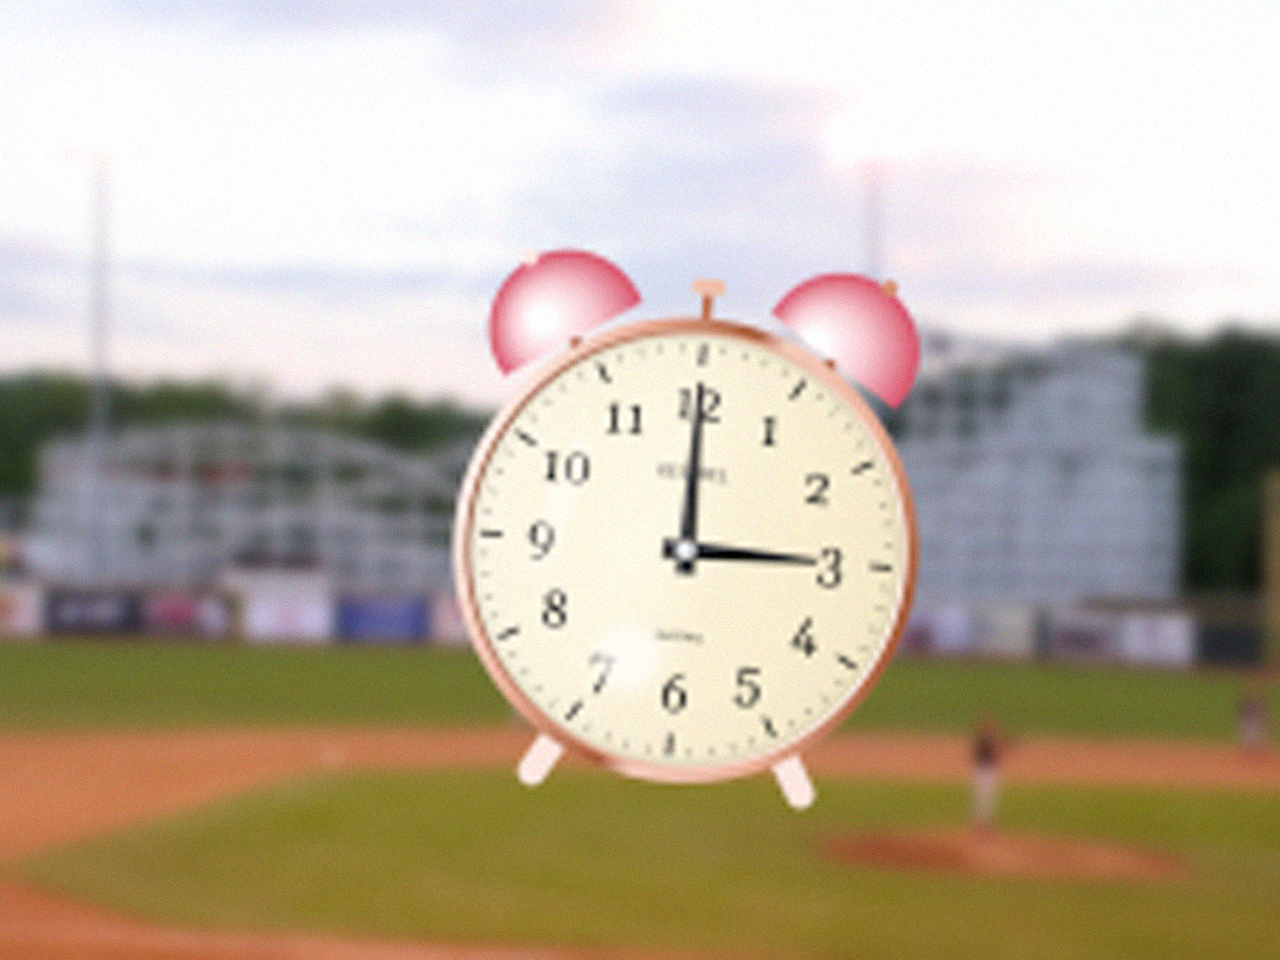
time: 3:00
